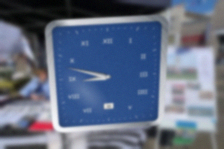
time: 8:48
